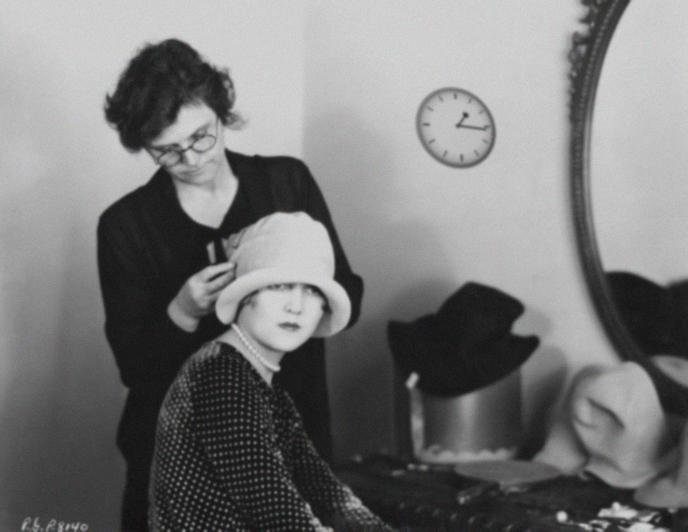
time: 1:16
